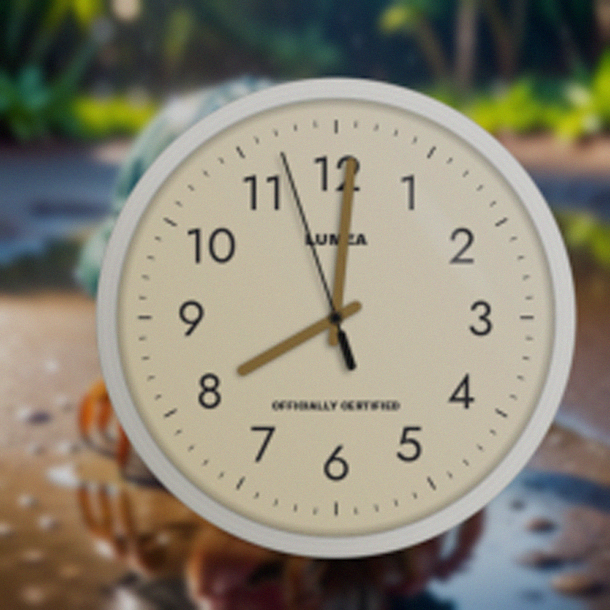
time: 8:00:57
